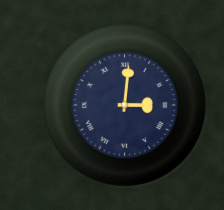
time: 3:01
